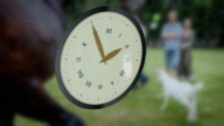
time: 1:55
